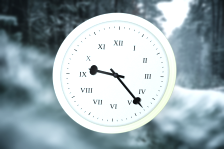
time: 9:23
